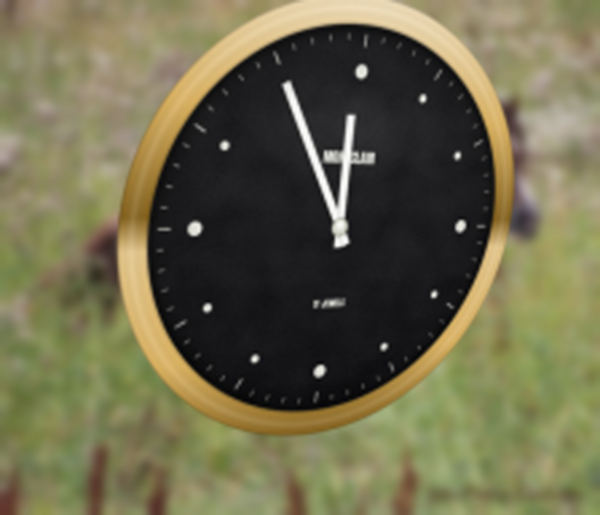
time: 11:55
